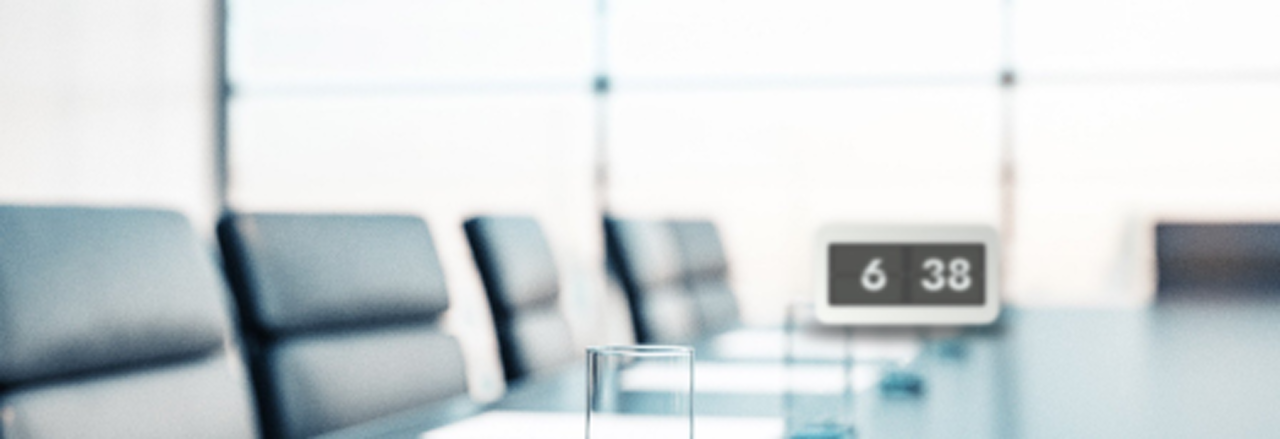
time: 6:38
